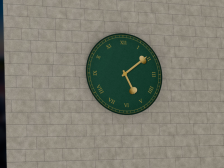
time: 5:09
